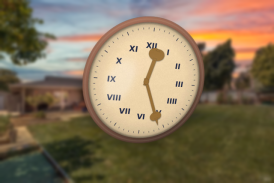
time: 12:26
